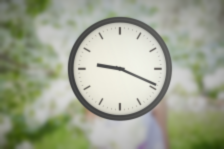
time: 9:19
